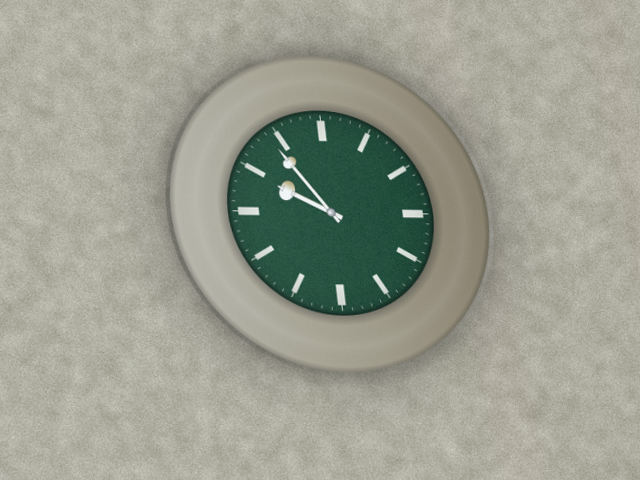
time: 9:54
